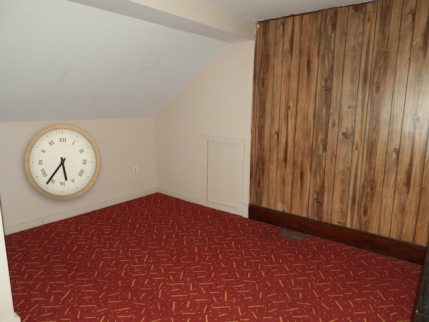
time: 5:36
